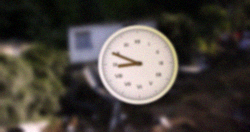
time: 8:49
